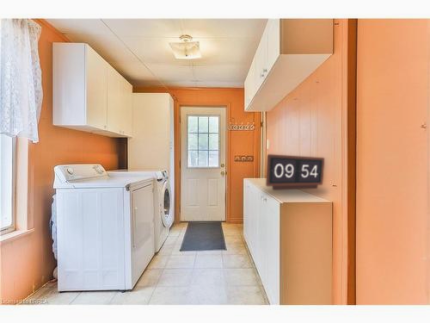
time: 9:54
